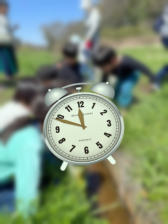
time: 11:49
